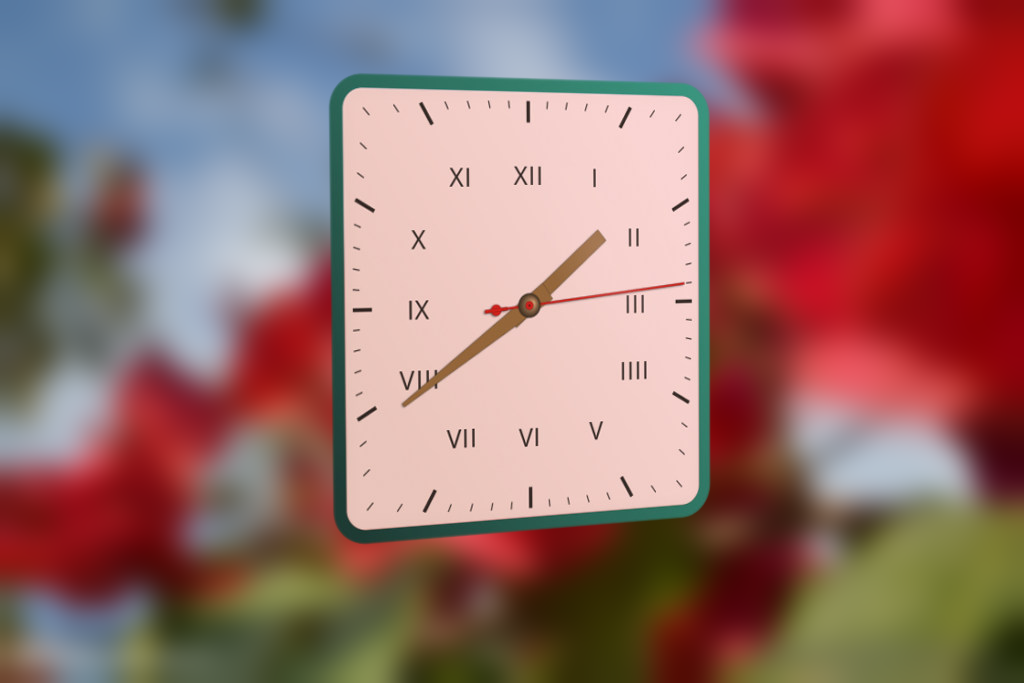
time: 1:39:14
